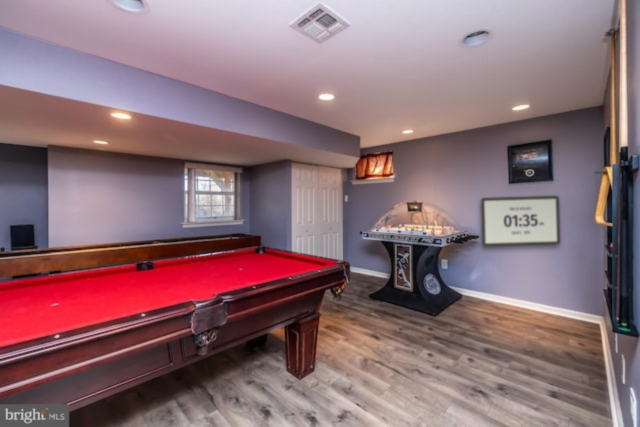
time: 1:35
